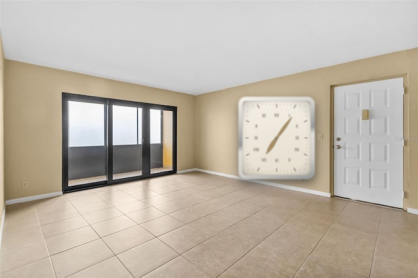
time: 7:06
